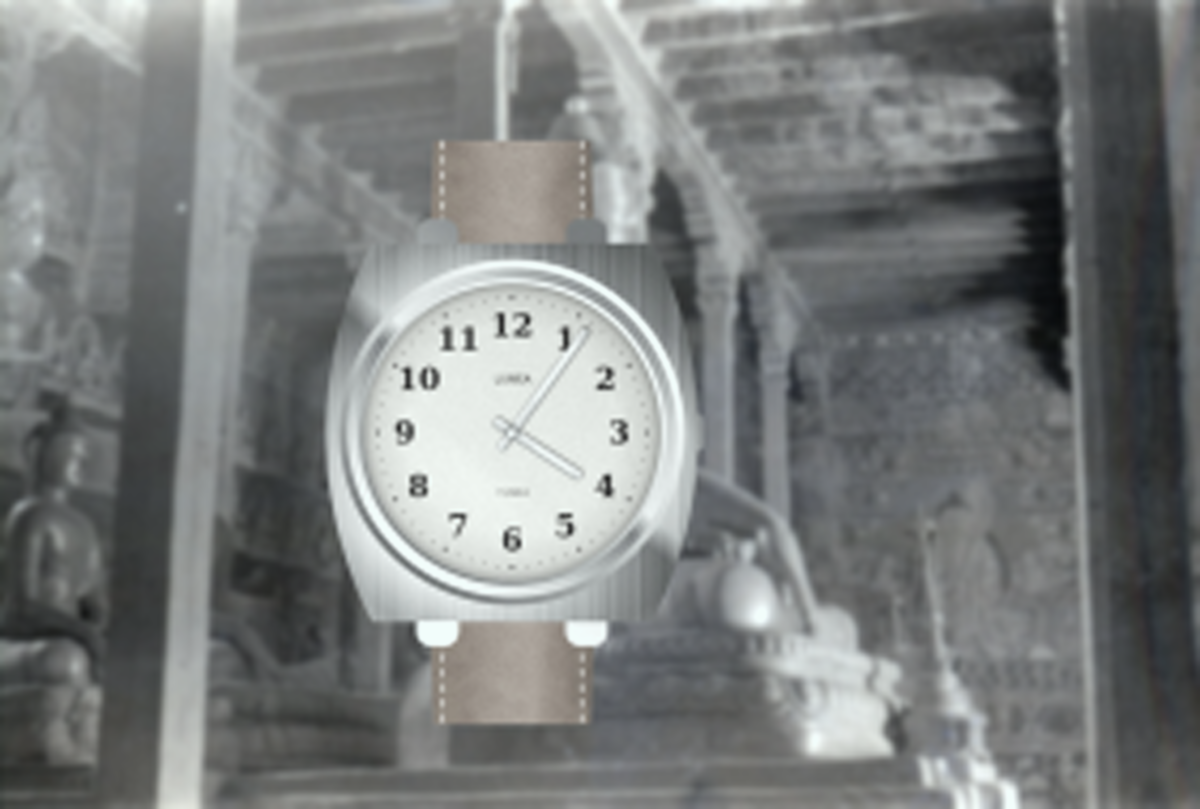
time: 4:06
